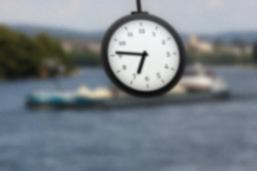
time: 6:46
